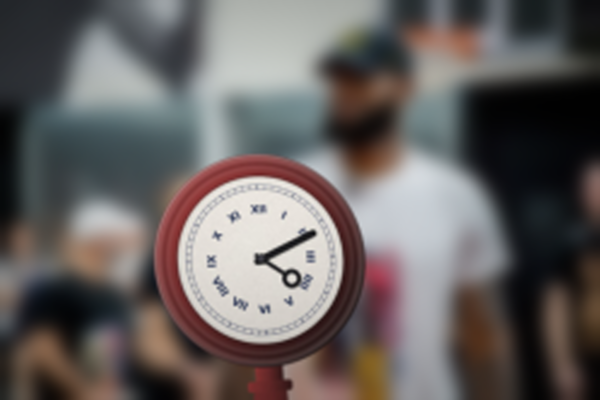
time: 4:11
